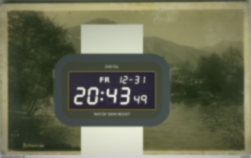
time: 20:43
